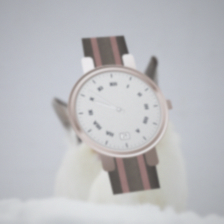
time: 9:52
